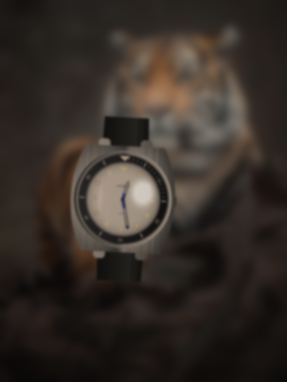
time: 12:28
